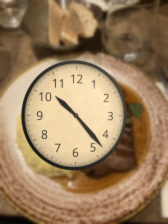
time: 10:23
